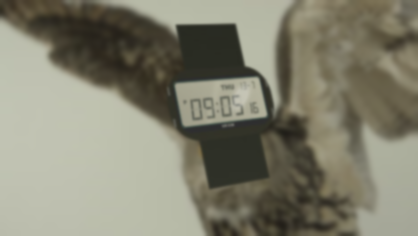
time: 9:05
